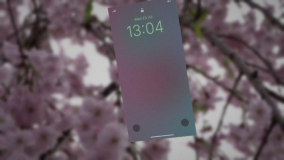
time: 13:04
